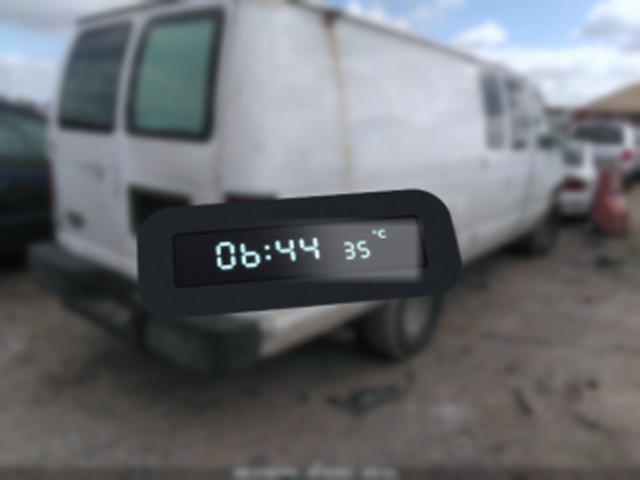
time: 6:44
